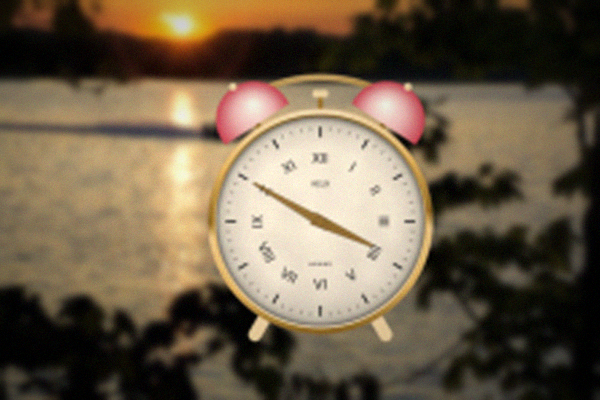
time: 3:50
